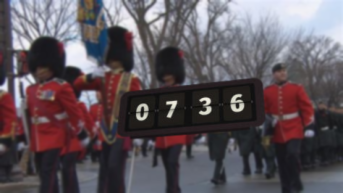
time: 7:36
